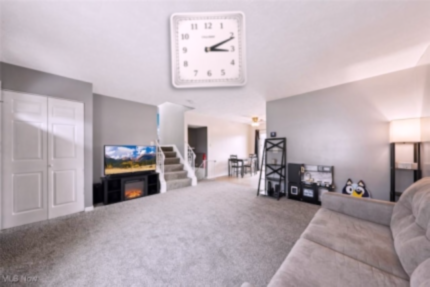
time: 3:11
